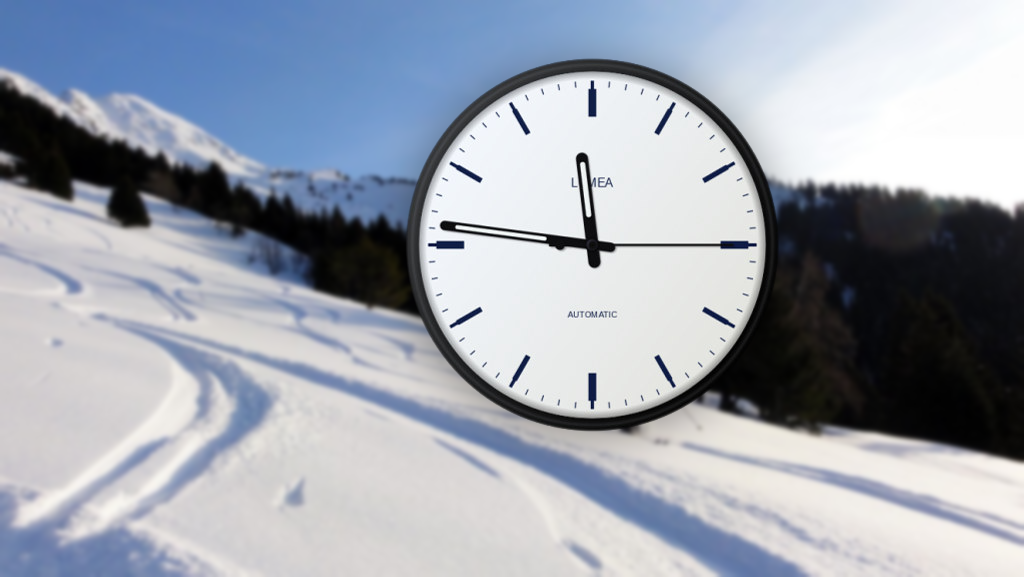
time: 11:46:15
